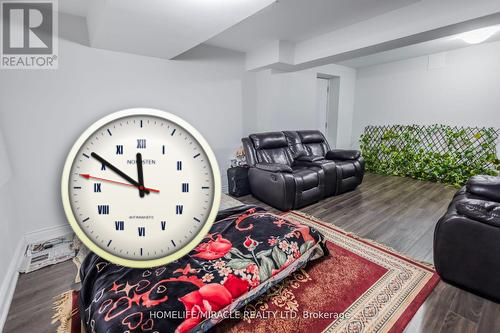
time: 11:50:47
